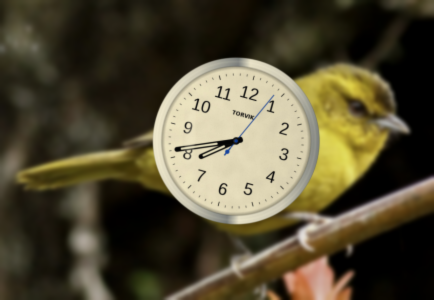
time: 7:41:04
